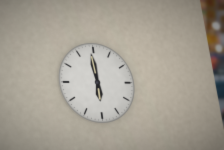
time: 5:59
